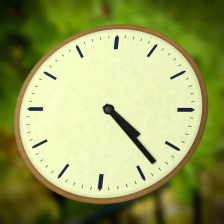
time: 4:23
